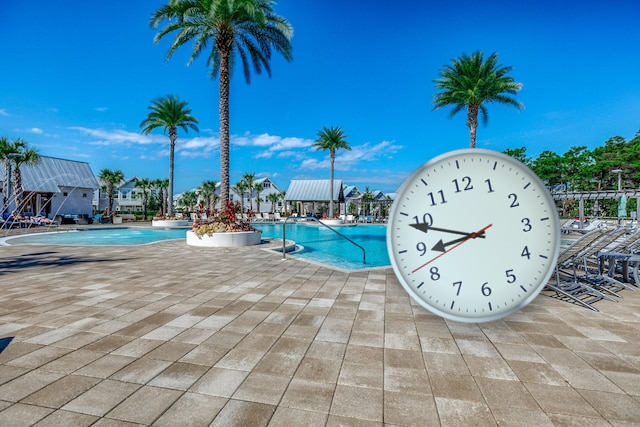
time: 8:48:42
